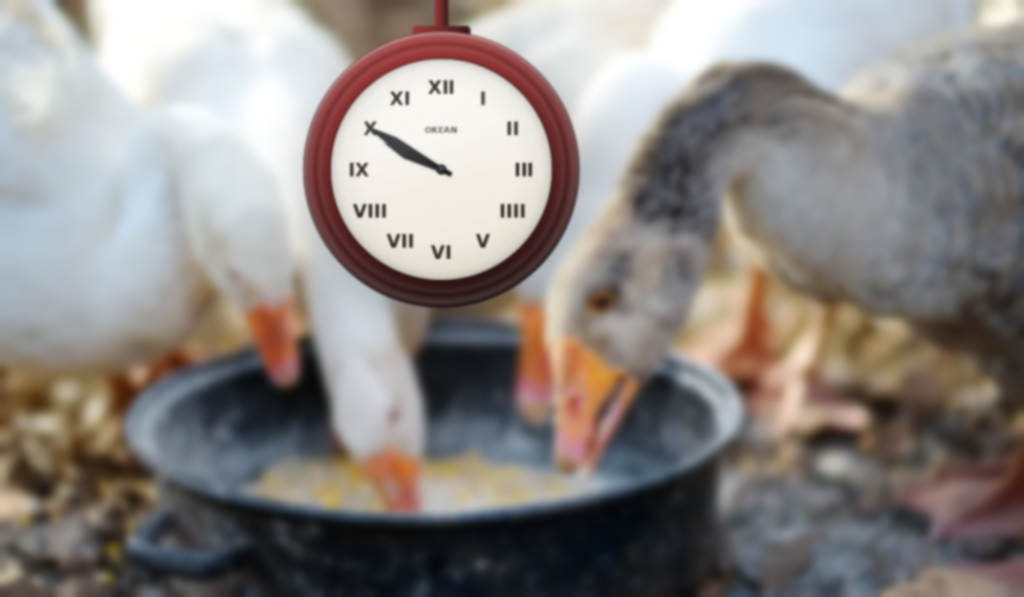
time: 9:50
